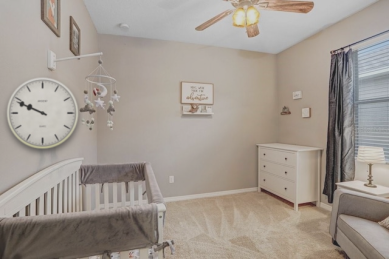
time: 9:49
